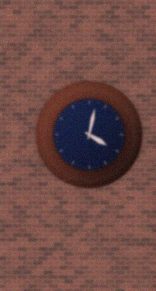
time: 4:02
